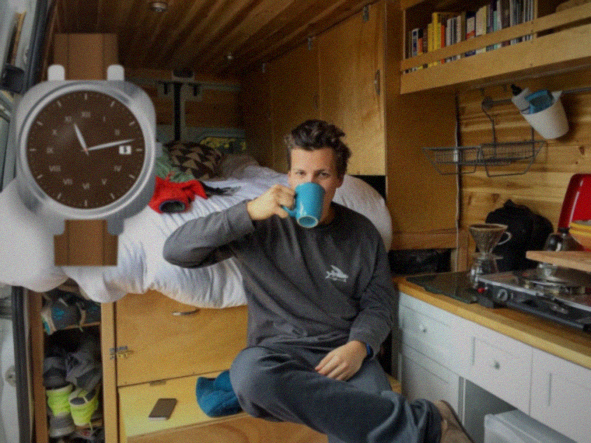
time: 11:13
